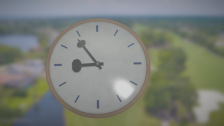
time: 8:54
